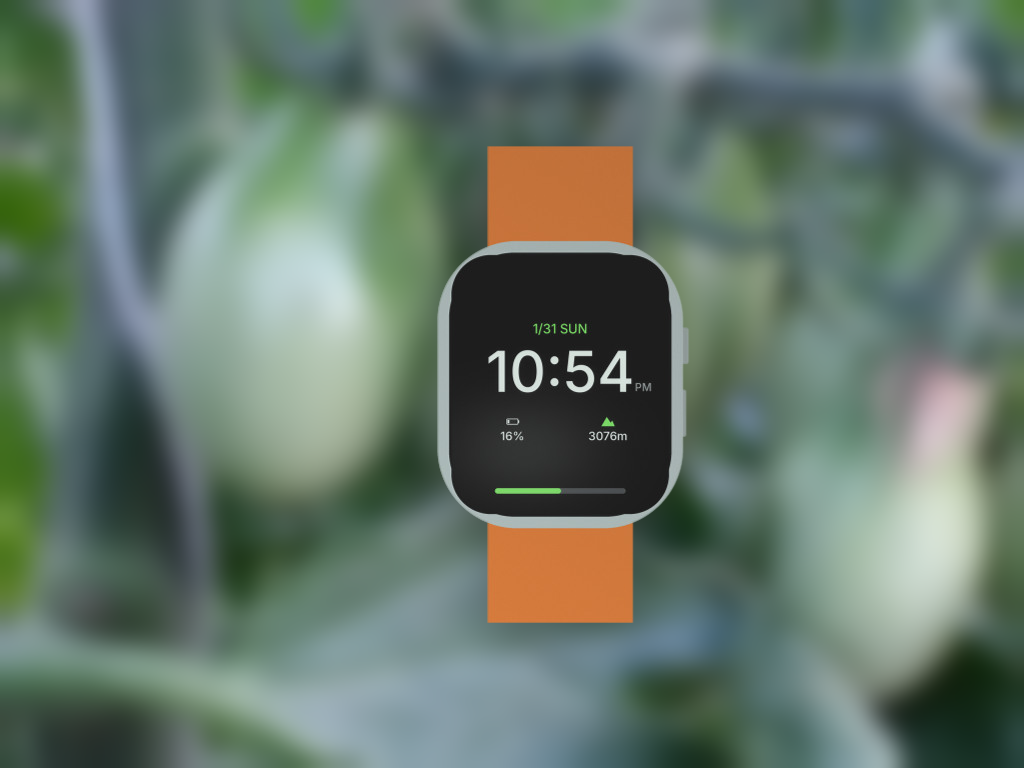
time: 10:54
